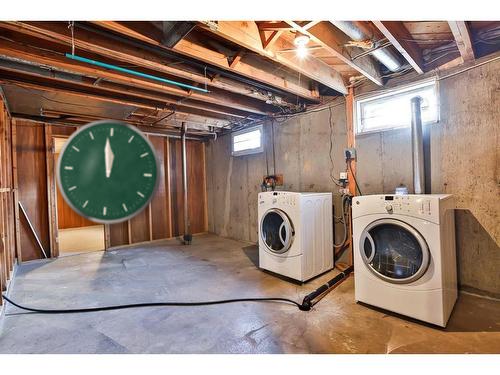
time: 11:59
